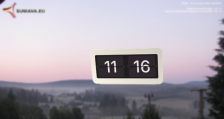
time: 11:16
